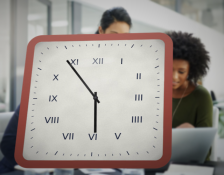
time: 5:54
